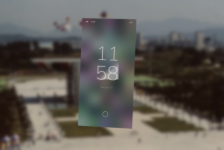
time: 11:58
